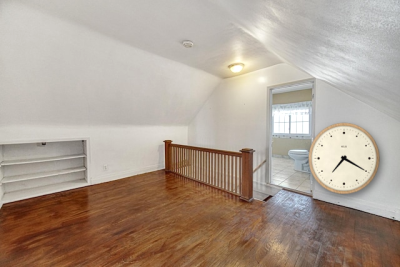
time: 7:20
